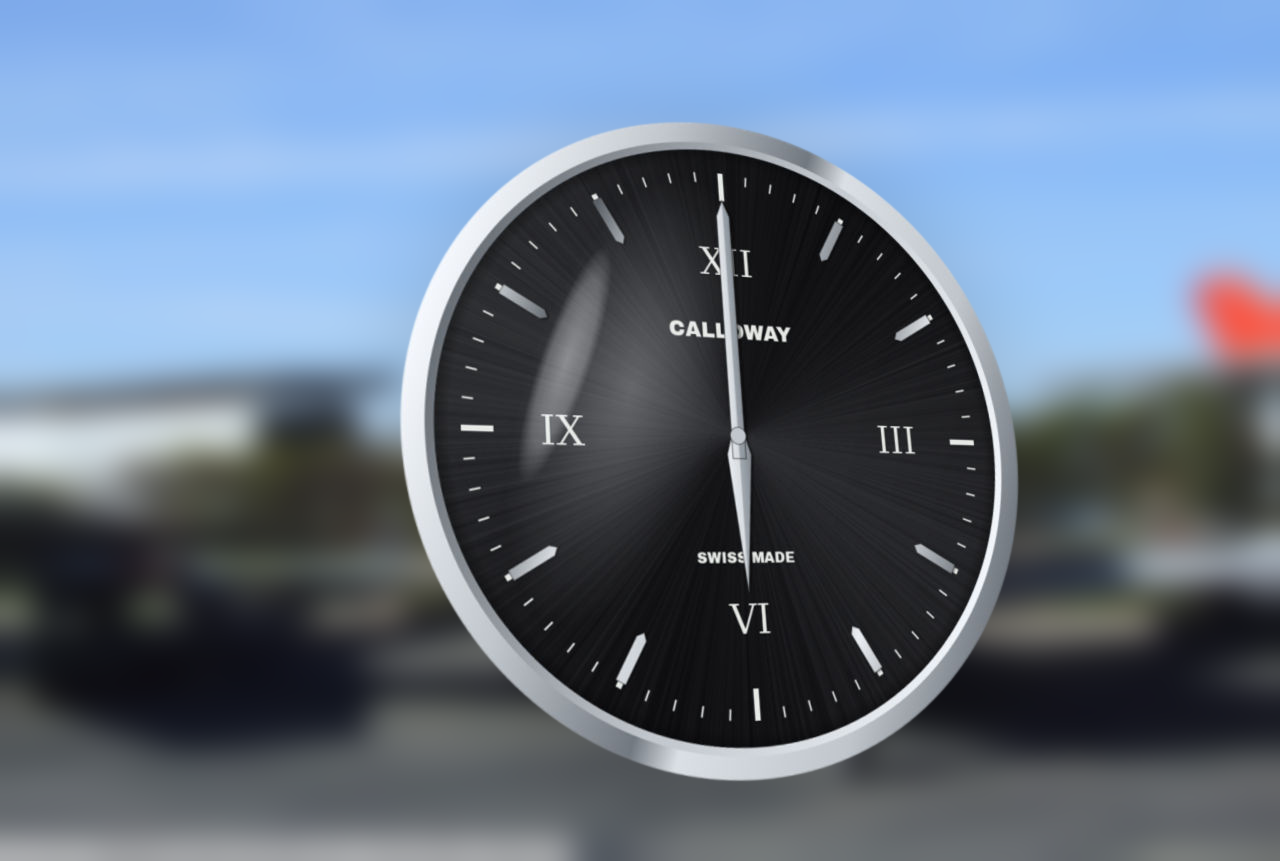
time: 6:00
